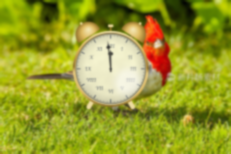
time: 11:59
